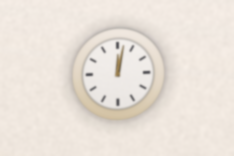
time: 12:02
